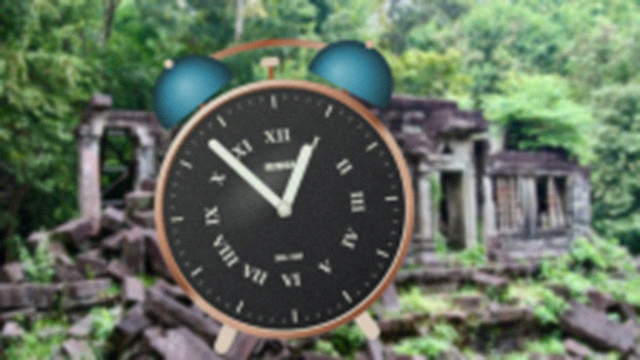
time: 12:53
